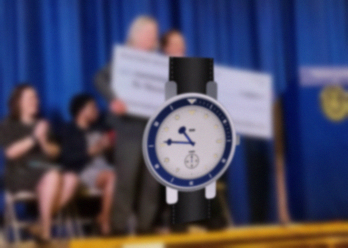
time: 10:46
